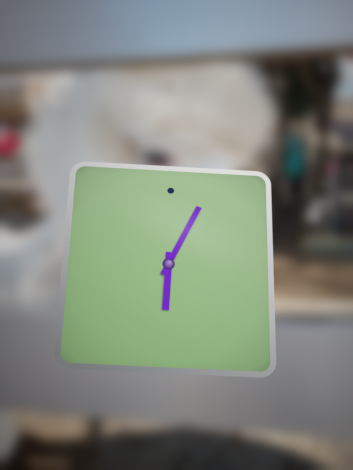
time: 6:04
